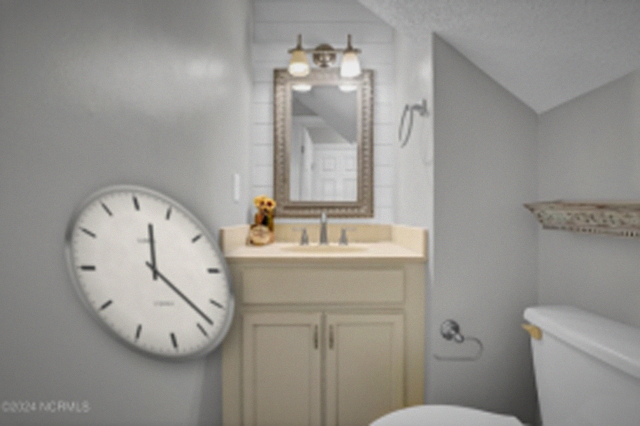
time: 12:23
